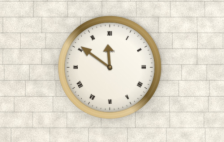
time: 11:51
